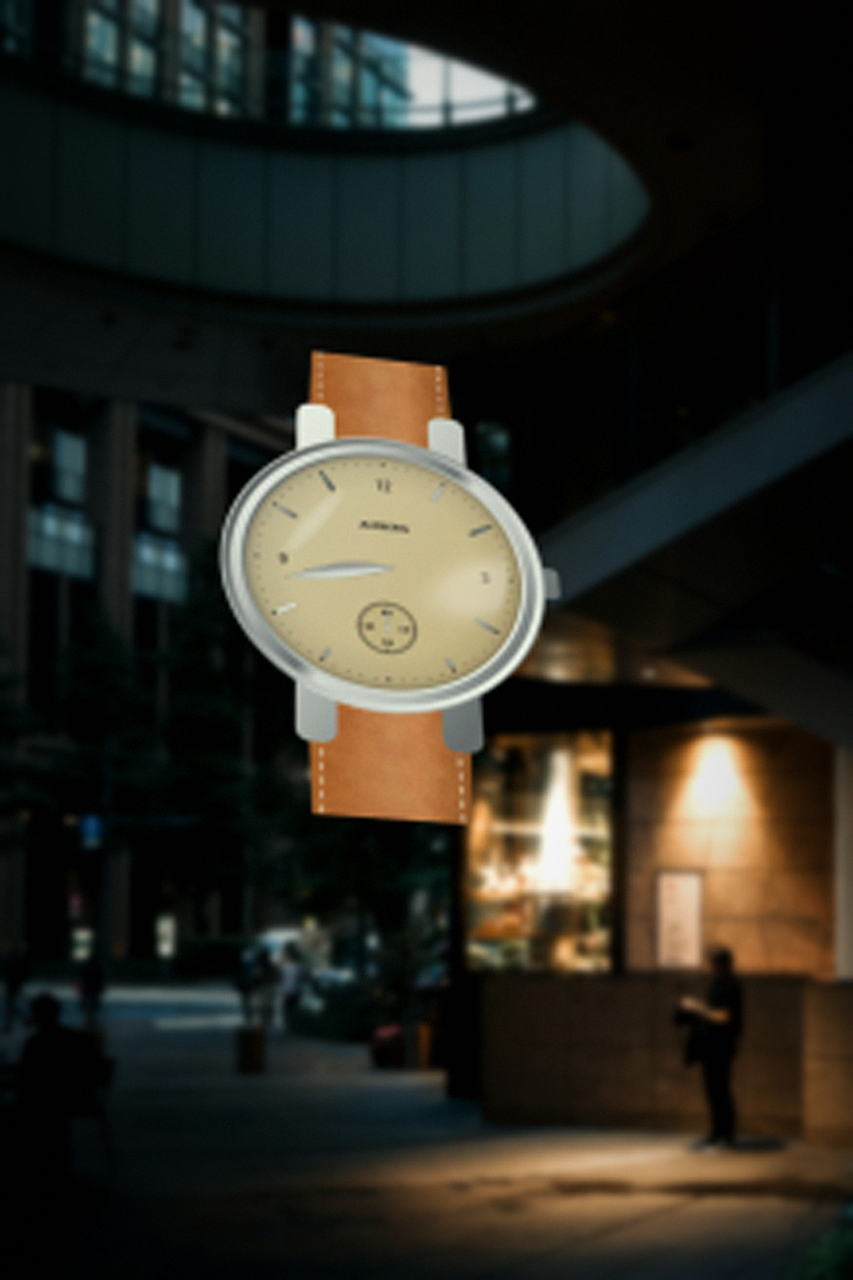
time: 8:43
